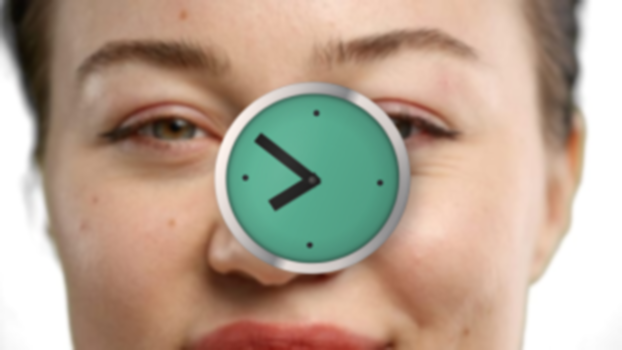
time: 7:51
